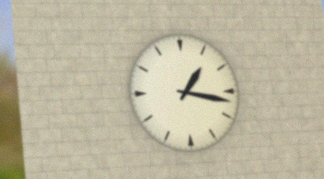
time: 1:17
